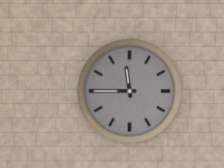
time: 11:45
